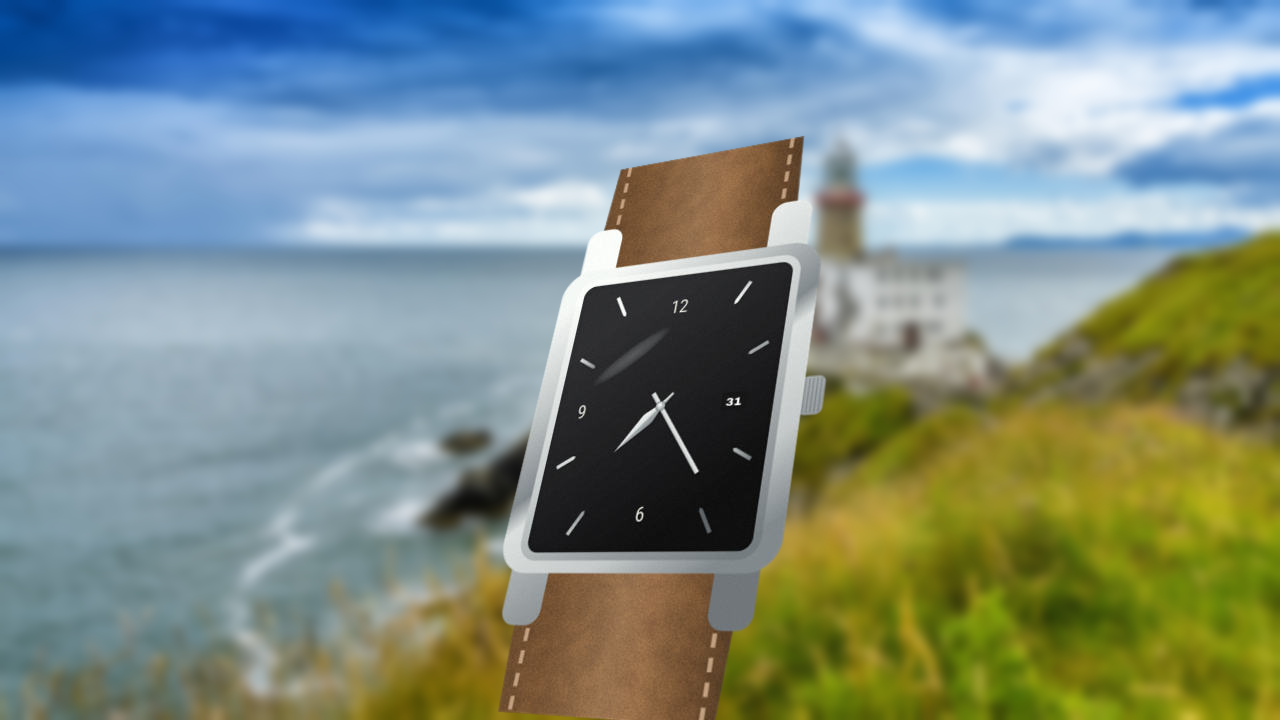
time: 7:24
